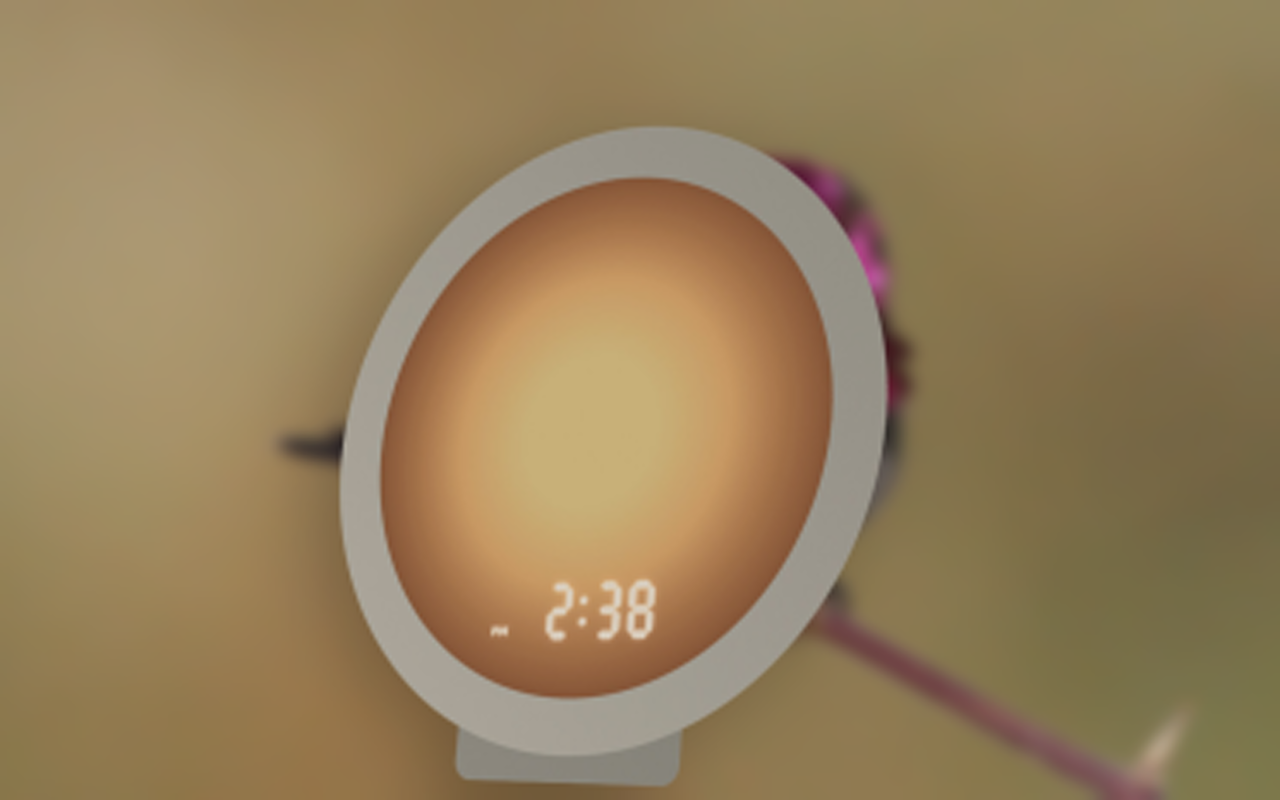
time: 2:38
